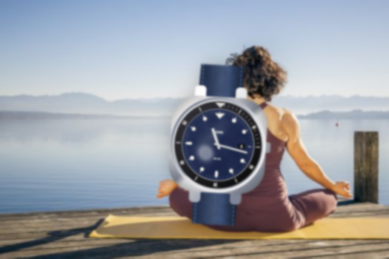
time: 11:17
